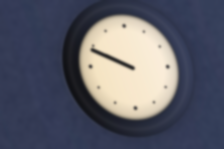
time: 9:49
